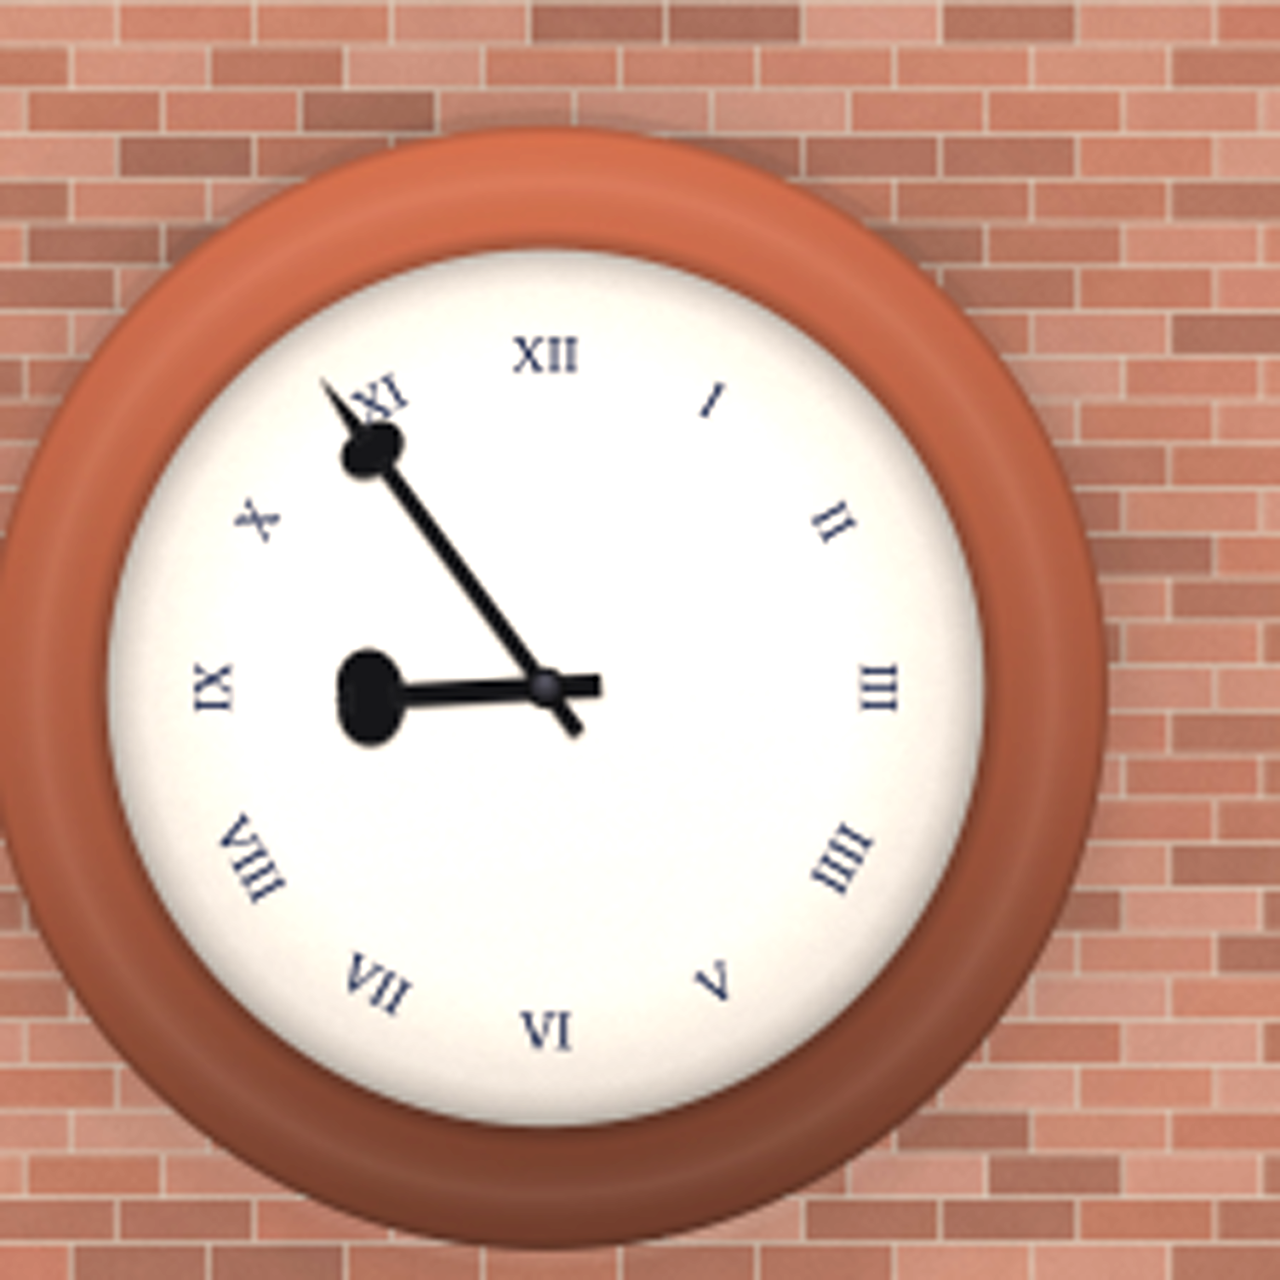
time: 8:54
